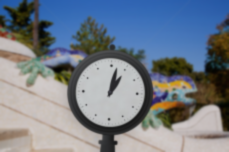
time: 1:02
